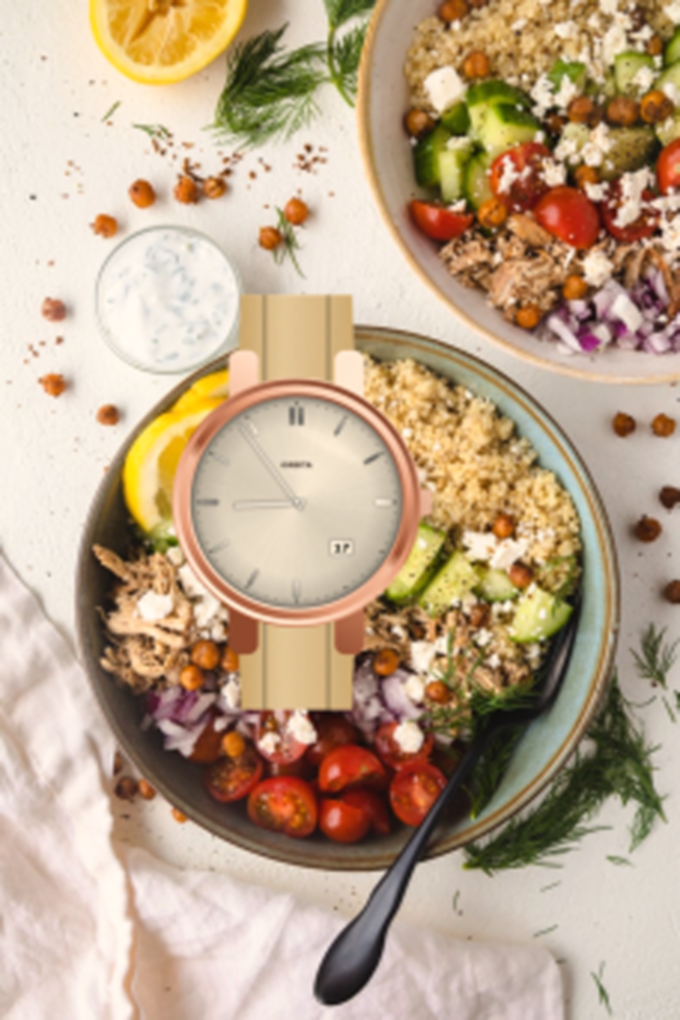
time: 8:54
